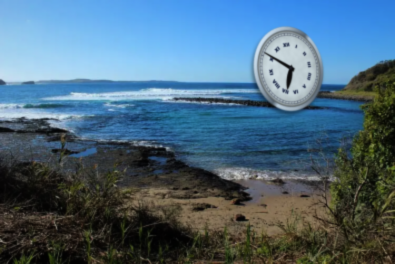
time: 6:51
